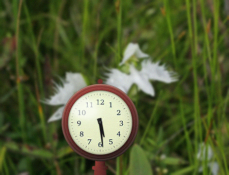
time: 5:29
